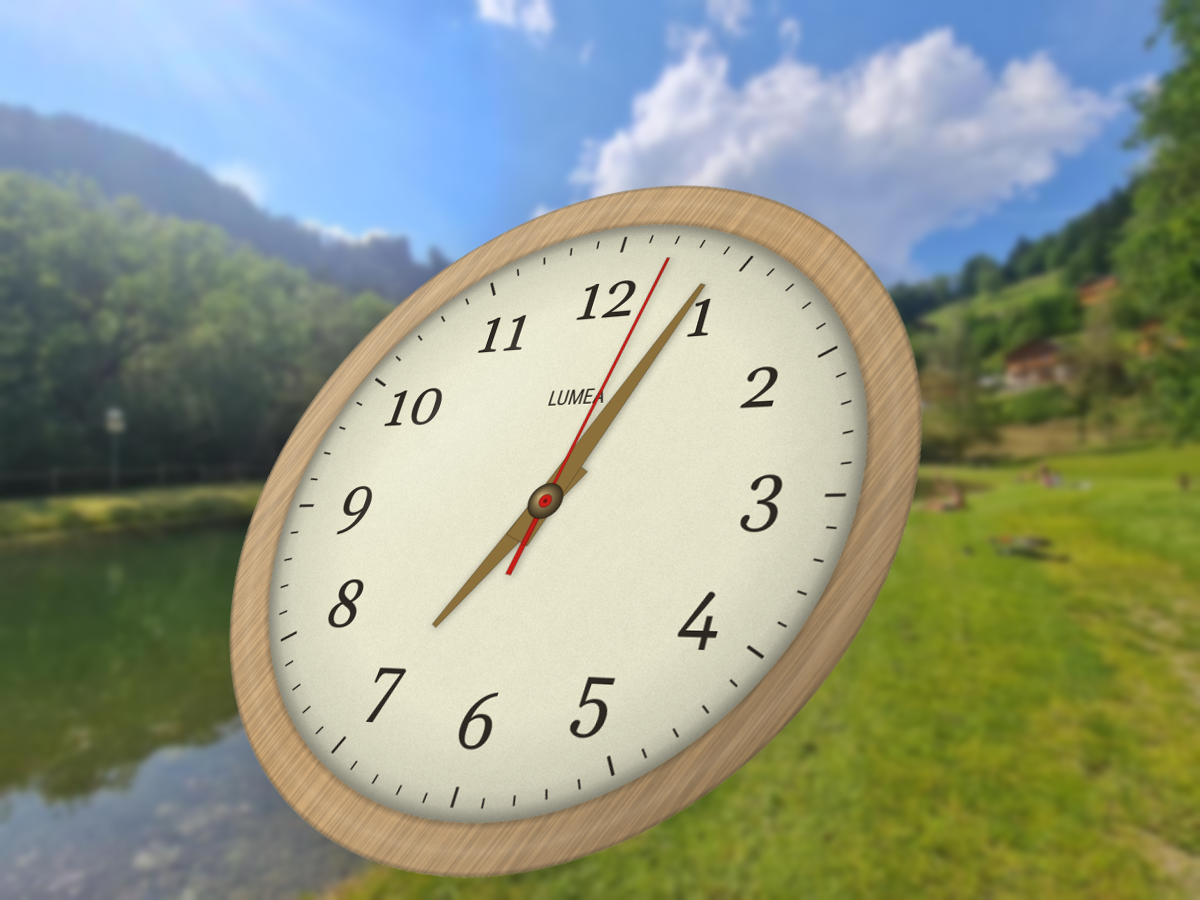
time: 7:04:02
